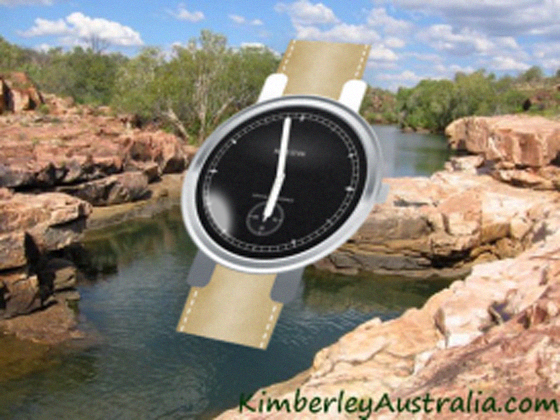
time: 5:58
